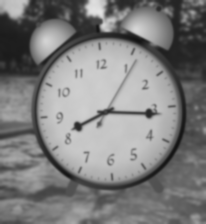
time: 8:16:06
